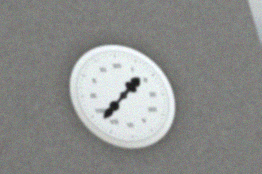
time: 1:38
